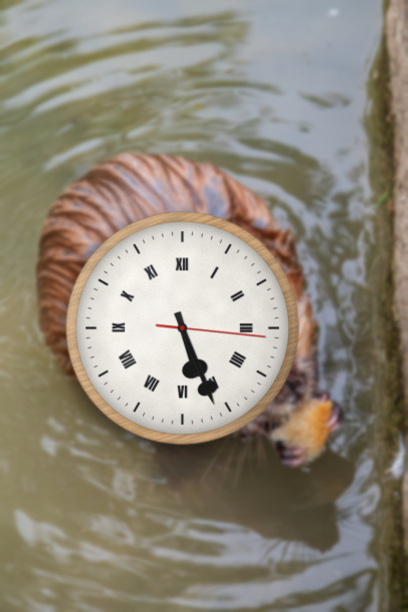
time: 5:26:16
